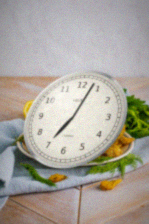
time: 7:03
